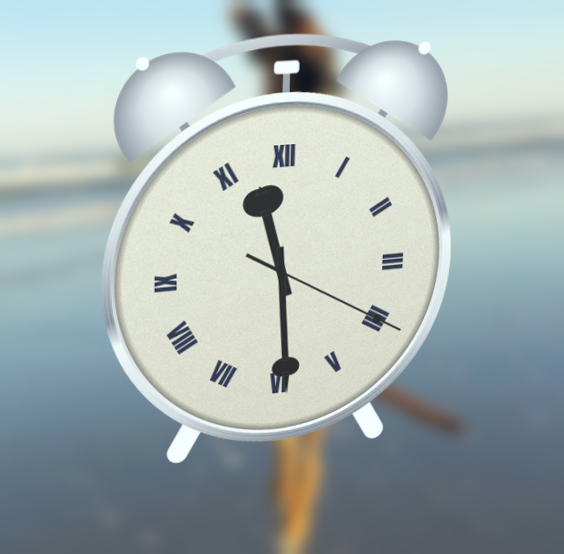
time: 11:29:20
